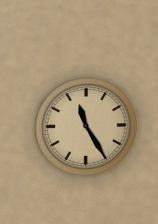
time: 11:25
